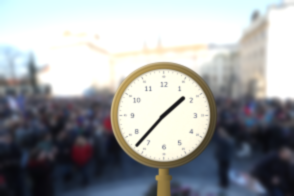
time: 1:37
